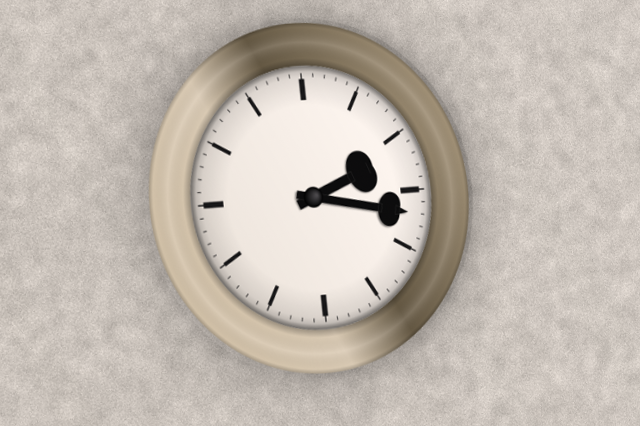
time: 2:17
